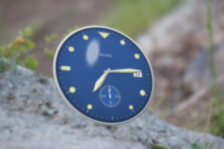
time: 7:14
